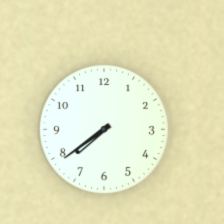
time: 7:39
